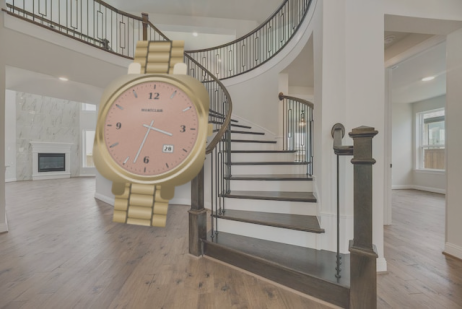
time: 3:33
